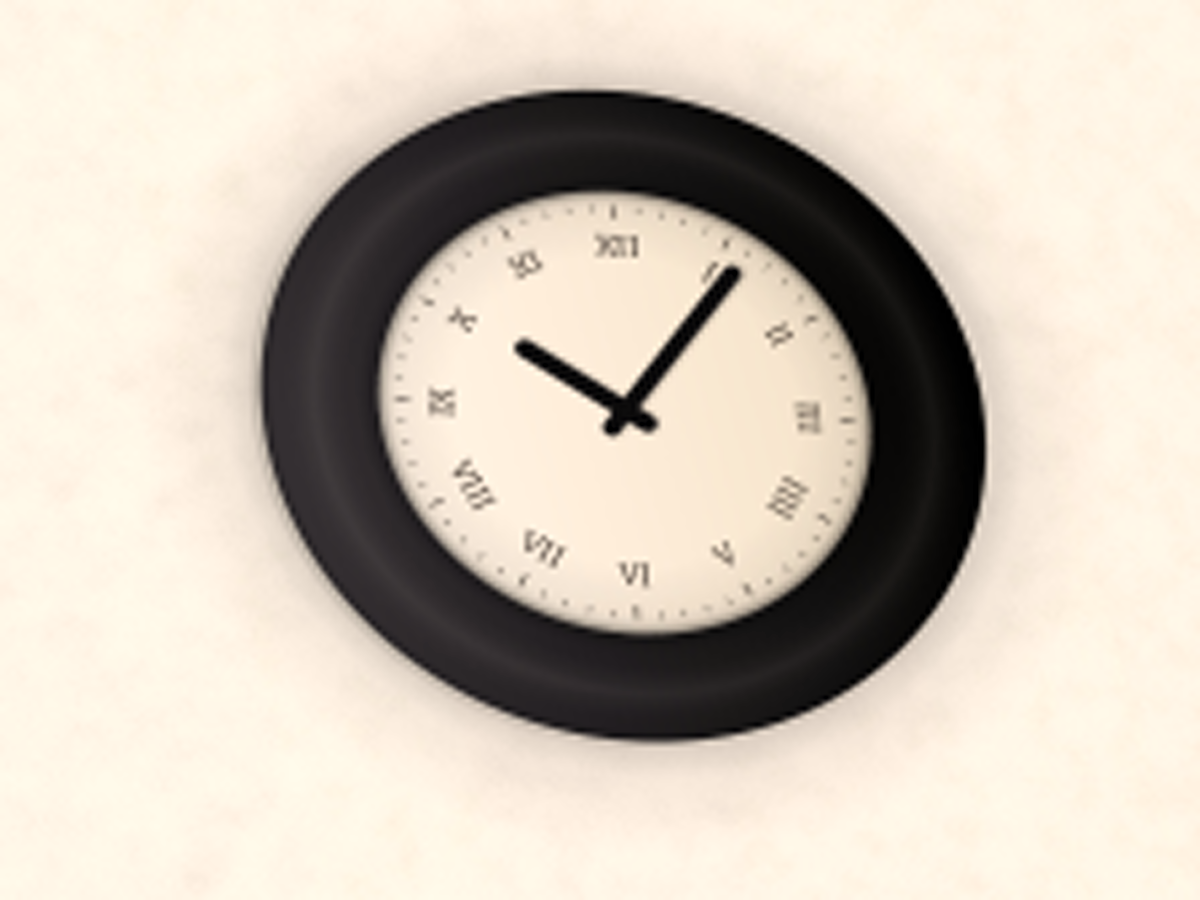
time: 10:06
